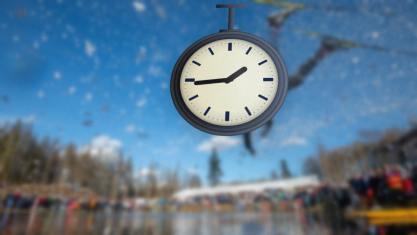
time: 1:44
